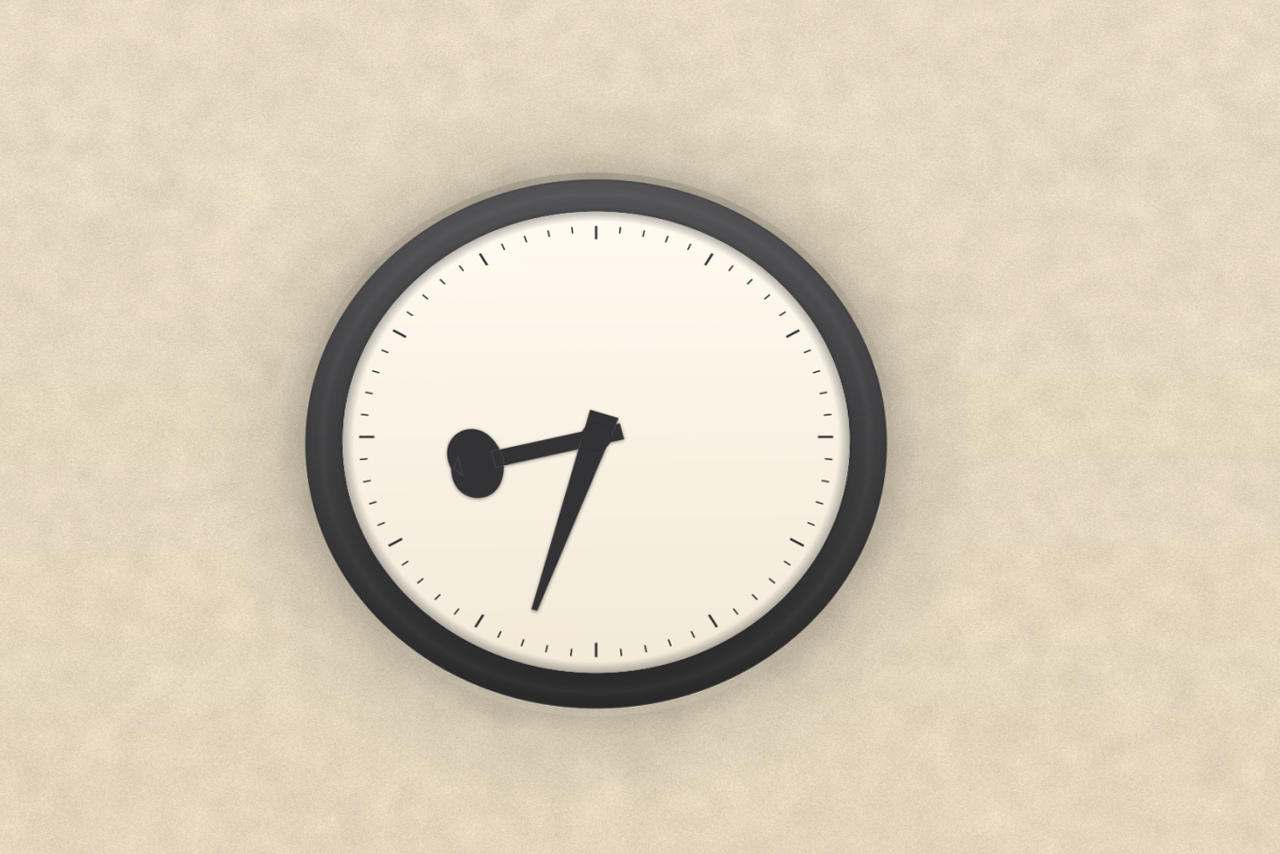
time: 8:33
